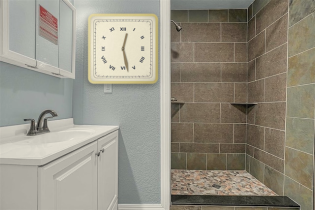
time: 12:28
